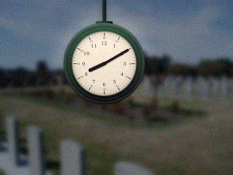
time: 8:10
